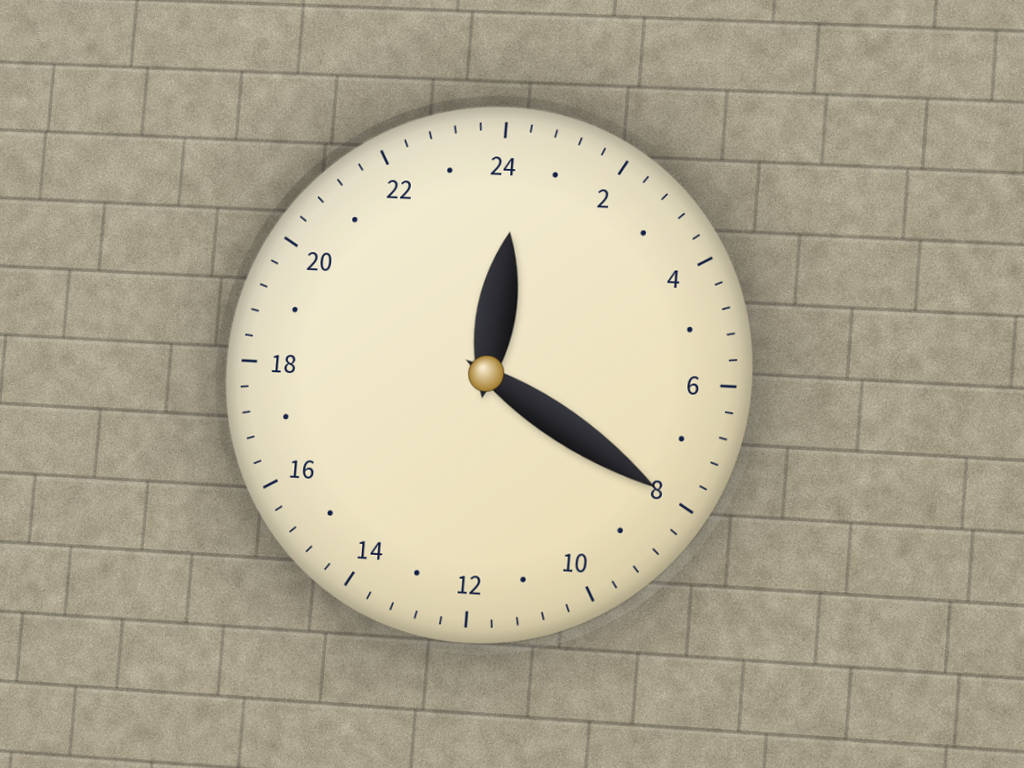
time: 0:20
